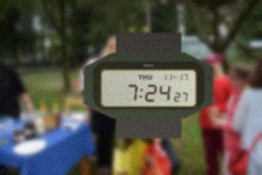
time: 7:24
